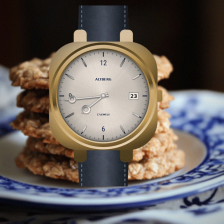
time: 7:44
